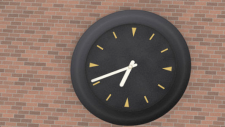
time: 6:41
